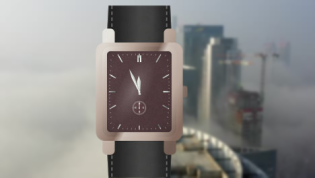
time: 11:56
